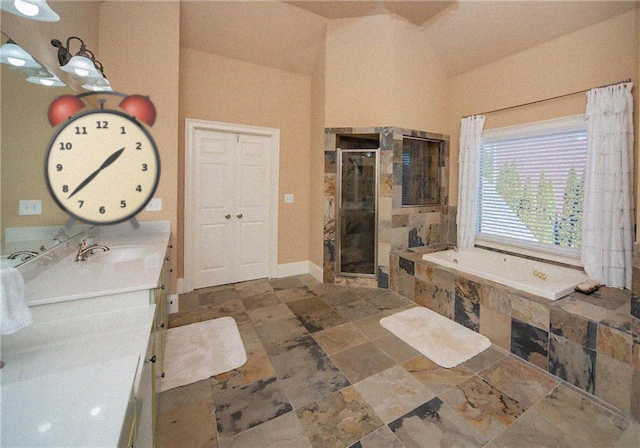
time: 1:38
